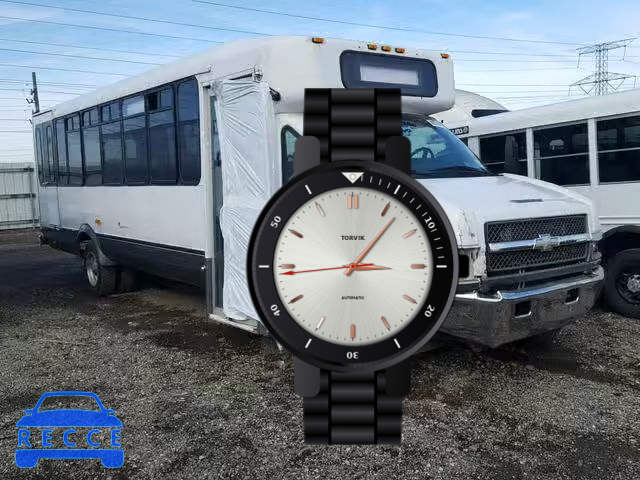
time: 3:06:44
